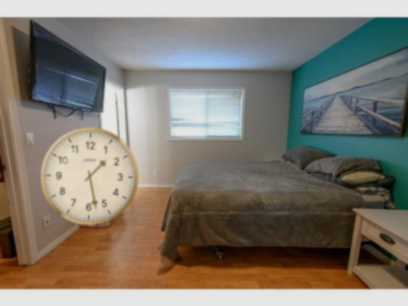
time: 1:28
